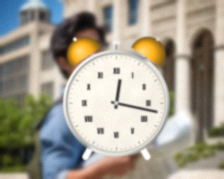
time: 12:17
